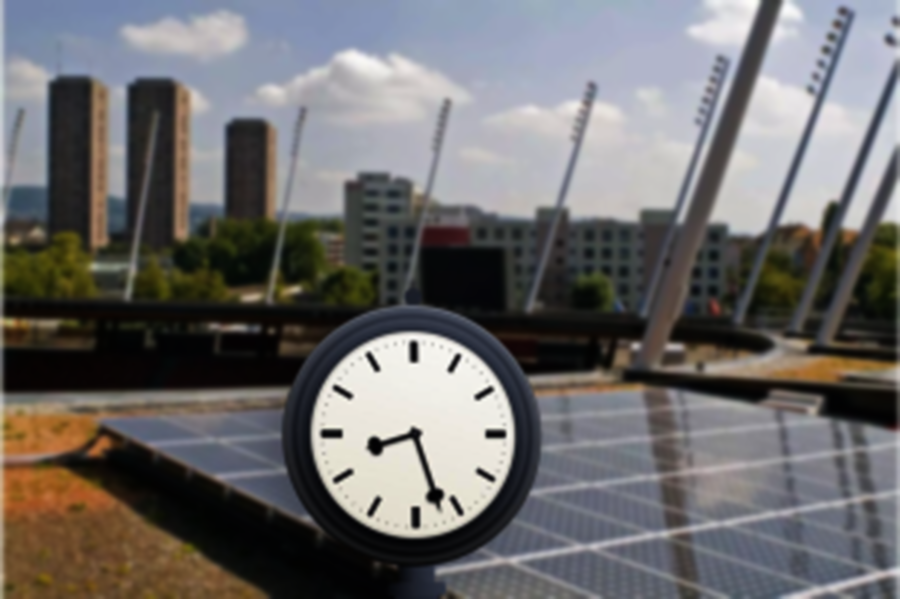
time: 8:27
